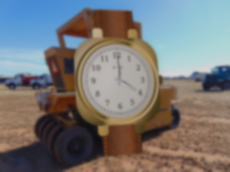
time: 4:00
